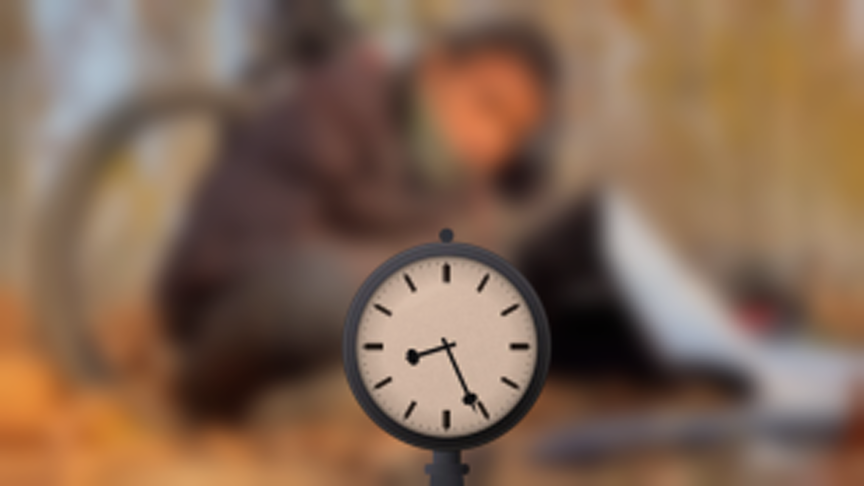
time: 8:26
